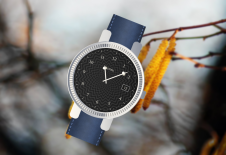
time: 11:08
